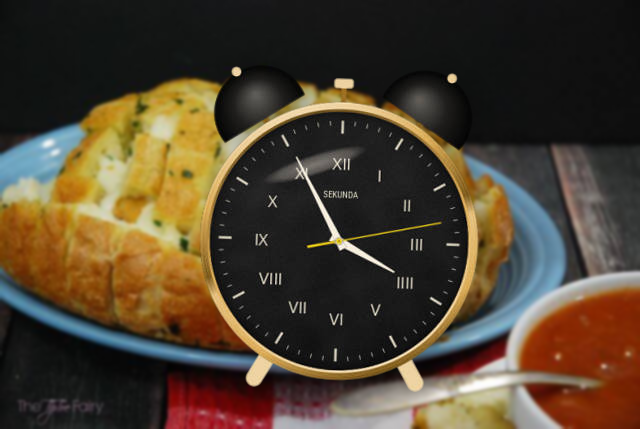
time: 3:55:13
